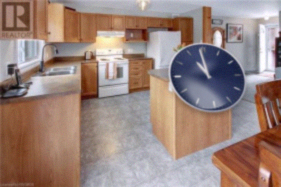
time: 10:59
